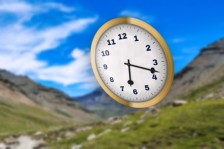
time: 6:18
